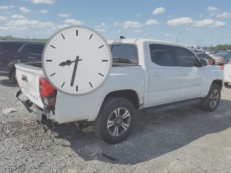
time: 8:32
